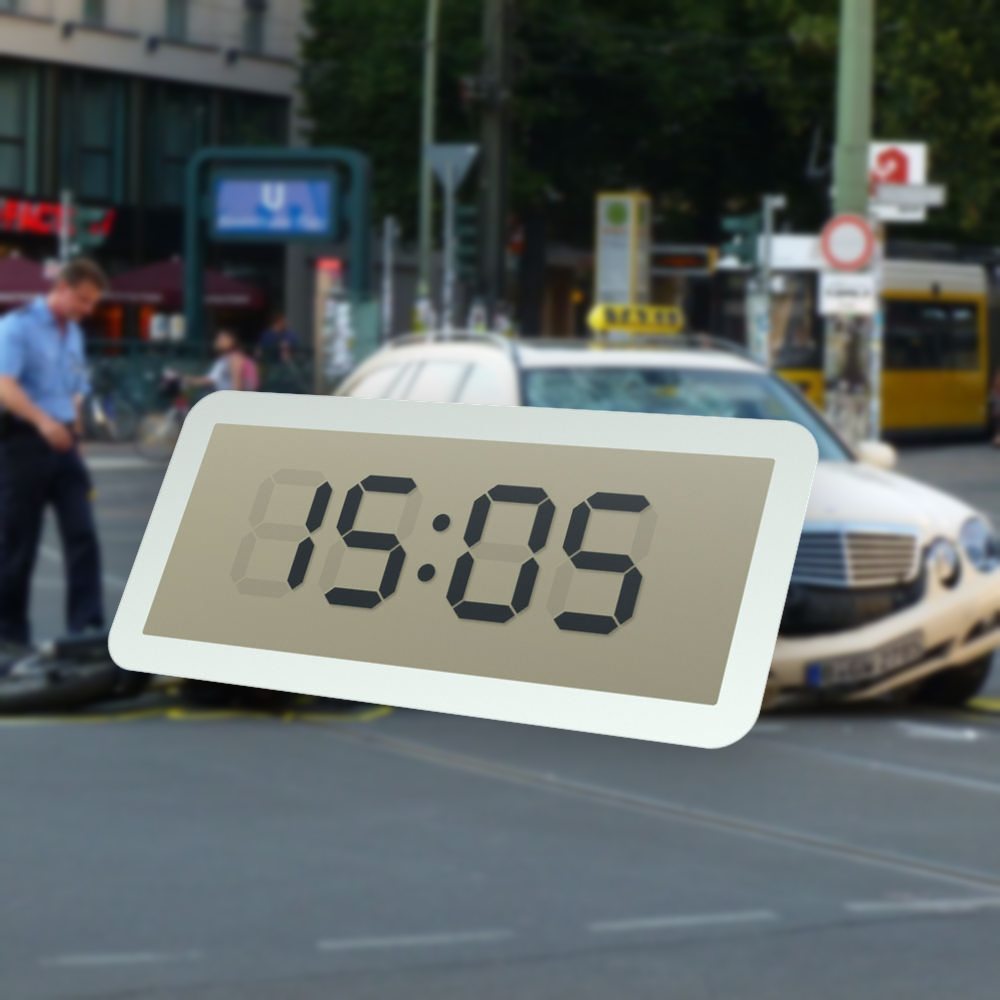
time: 15:05
